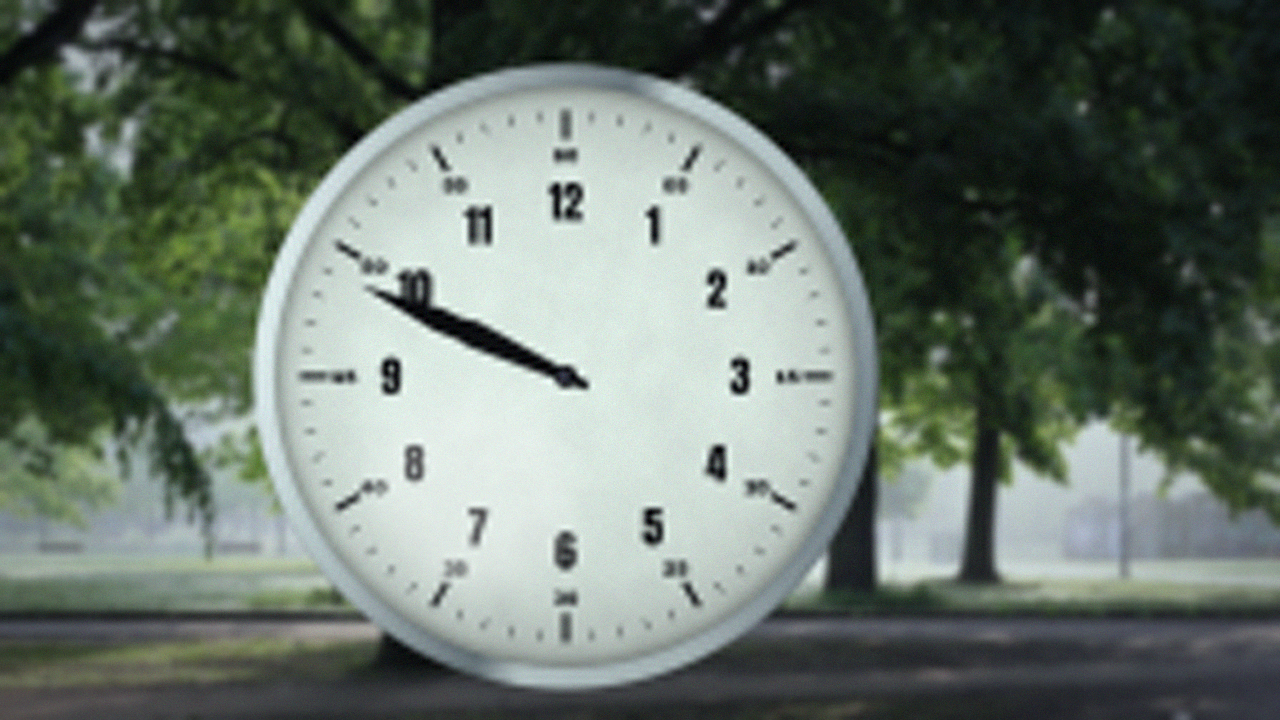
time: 9:49
